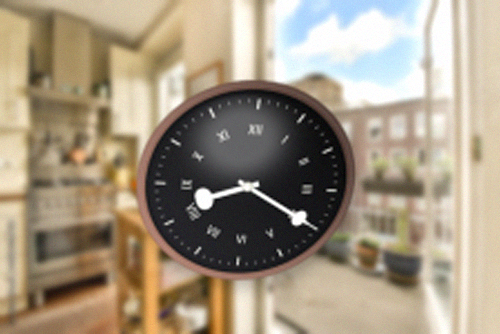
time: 8:20
